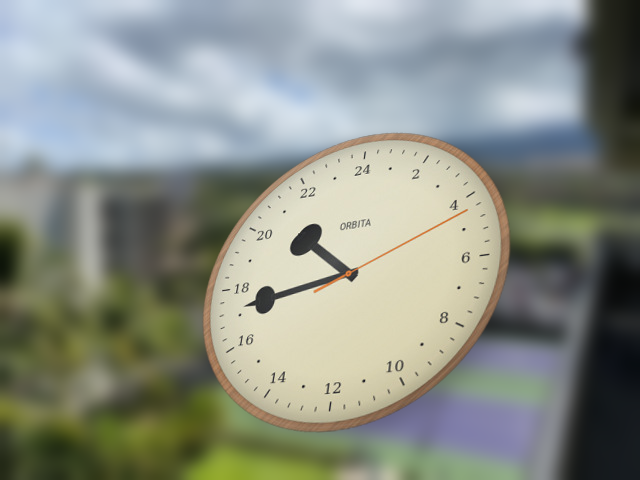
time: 20:43:11
